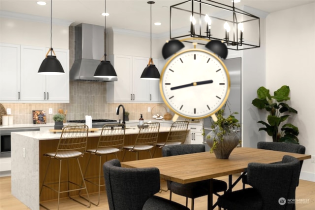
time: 2:43
